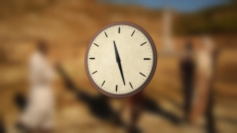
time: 11:27
